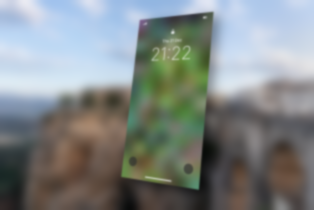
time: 21:22
